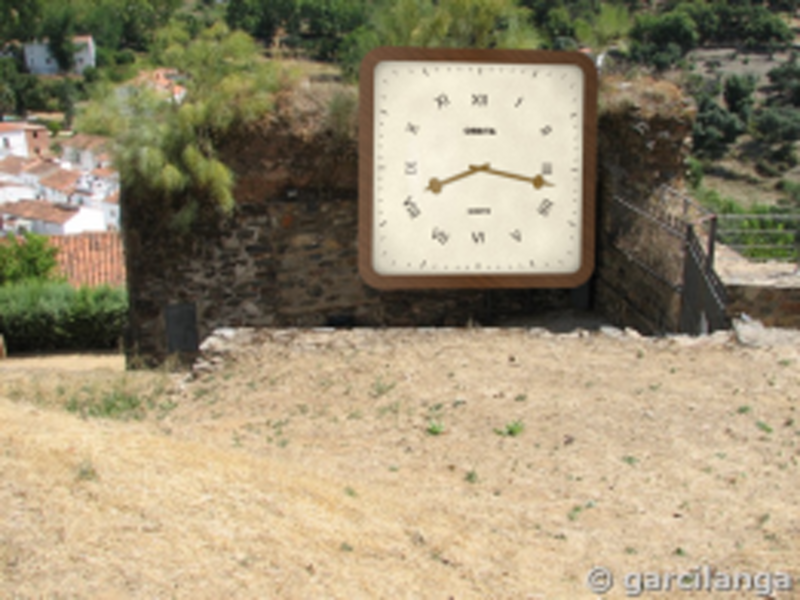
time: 8:17
